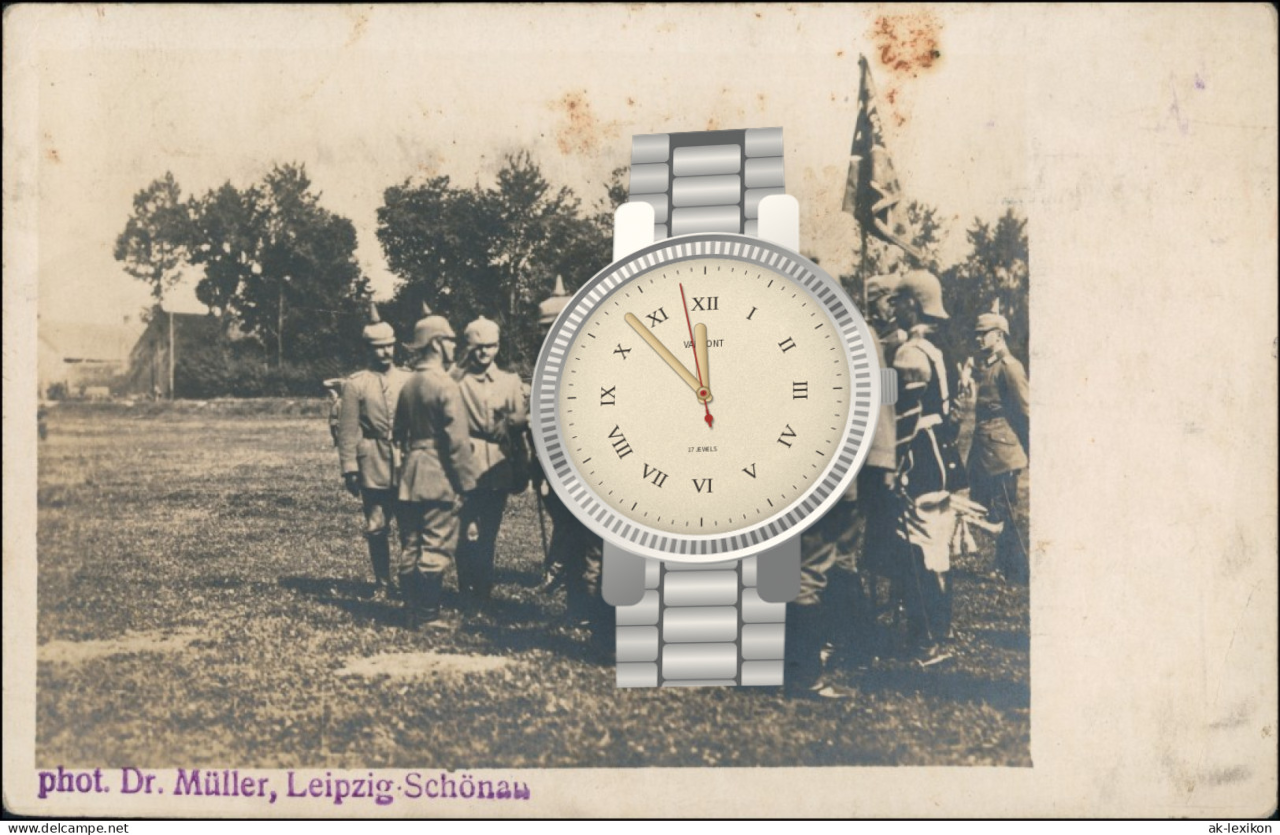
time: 11:52:58
